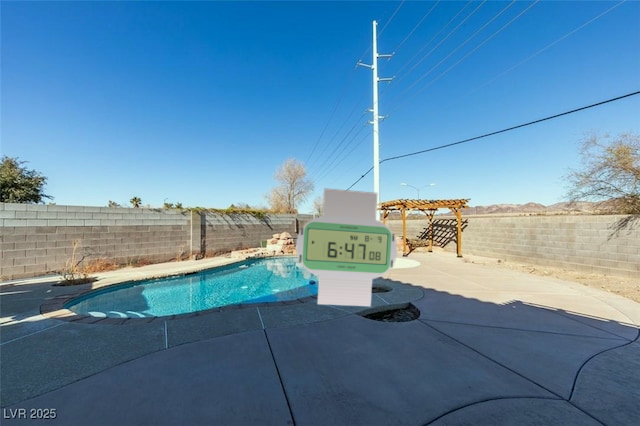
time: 6:47
